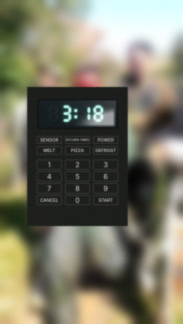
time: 3:18
